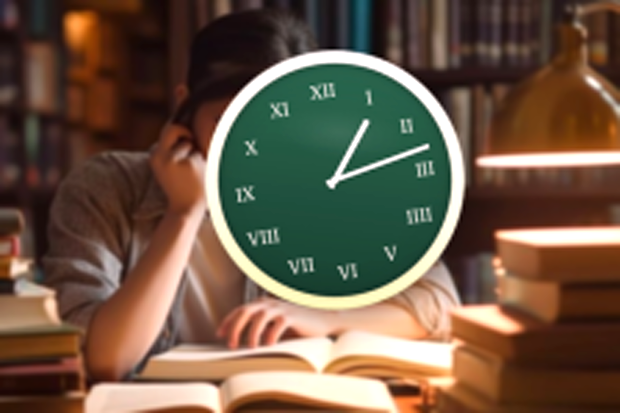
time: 1:13
